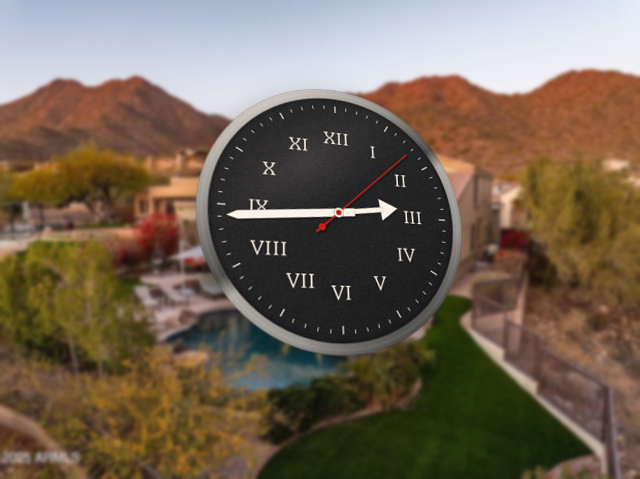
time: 2:44:08
